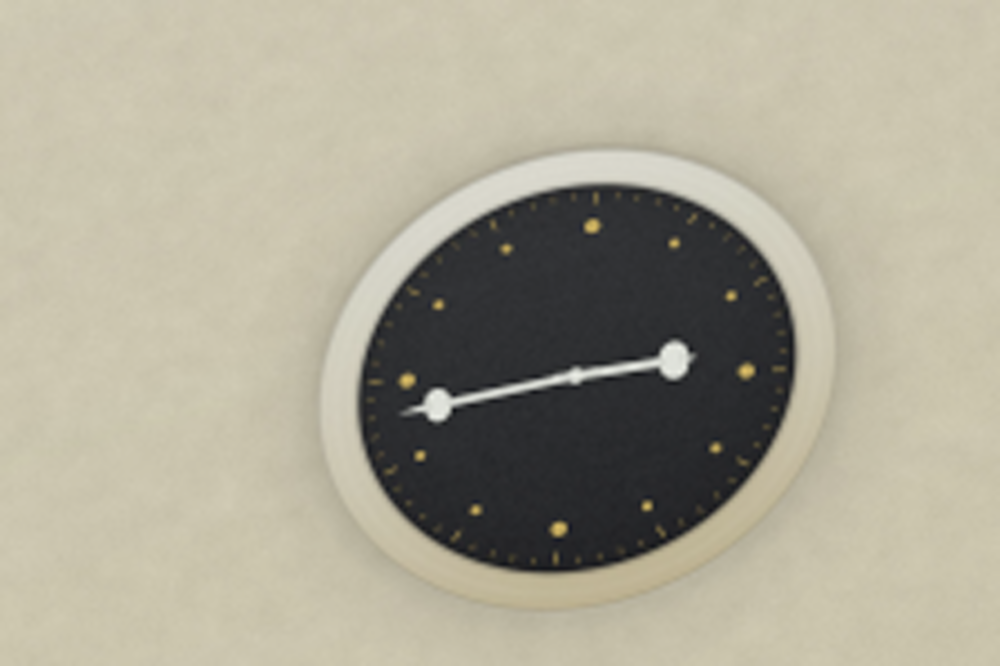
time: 2:43
